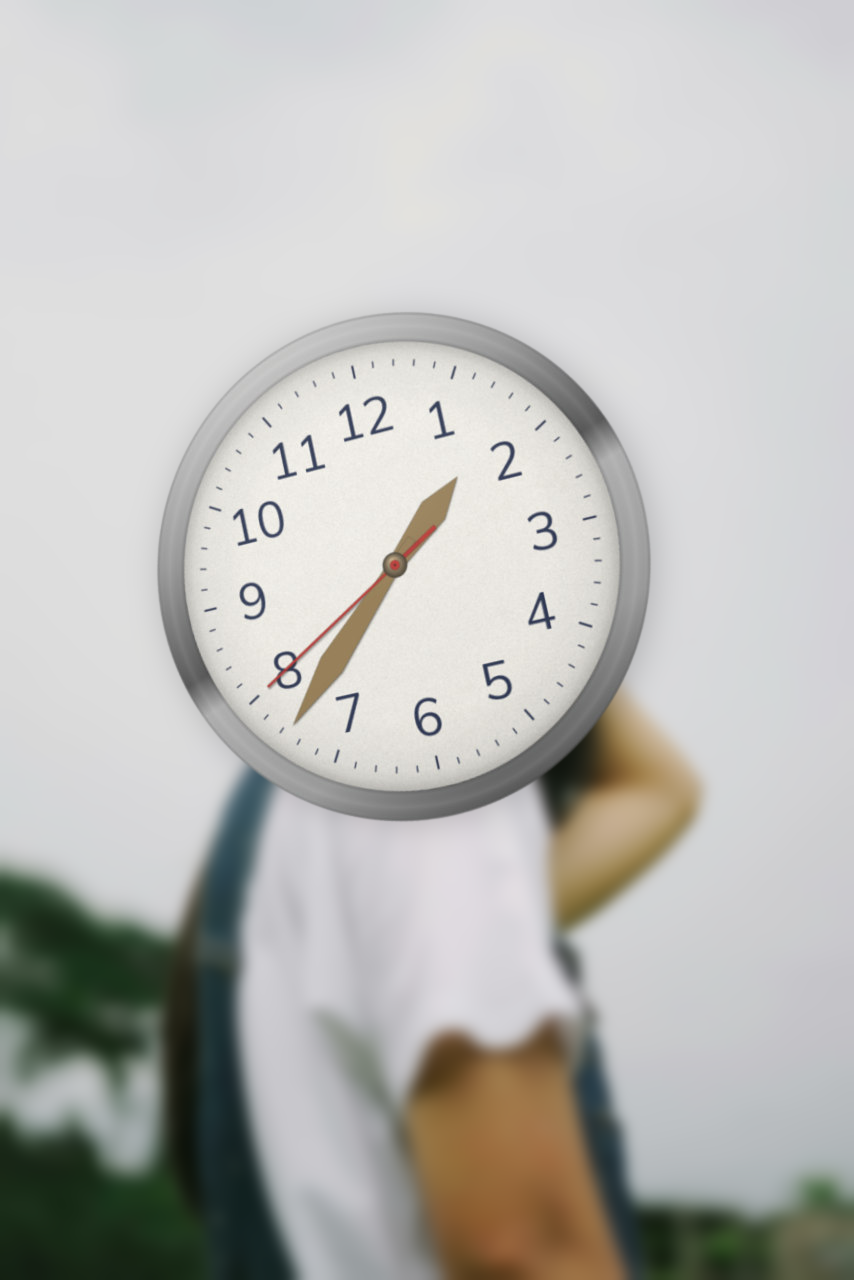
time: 1:37:40
